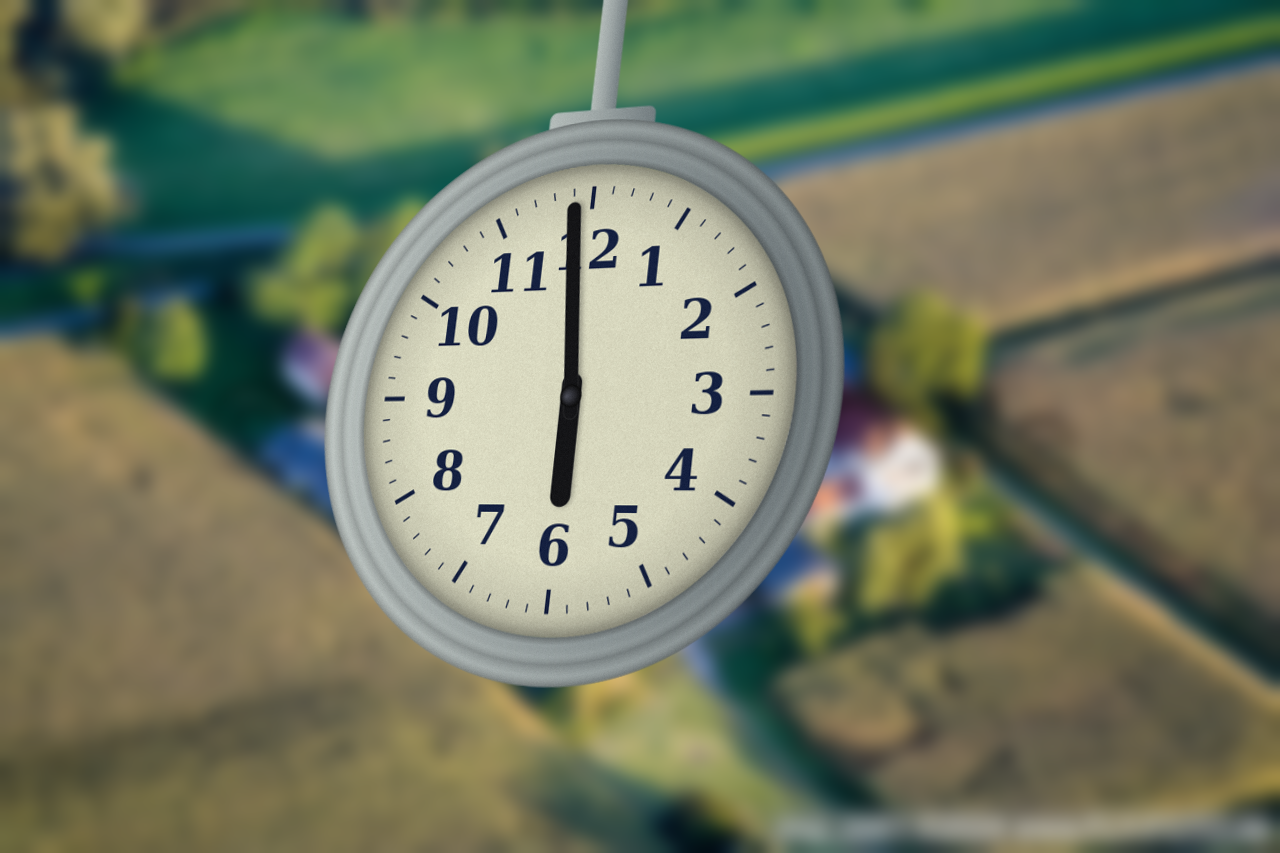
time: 5:59
